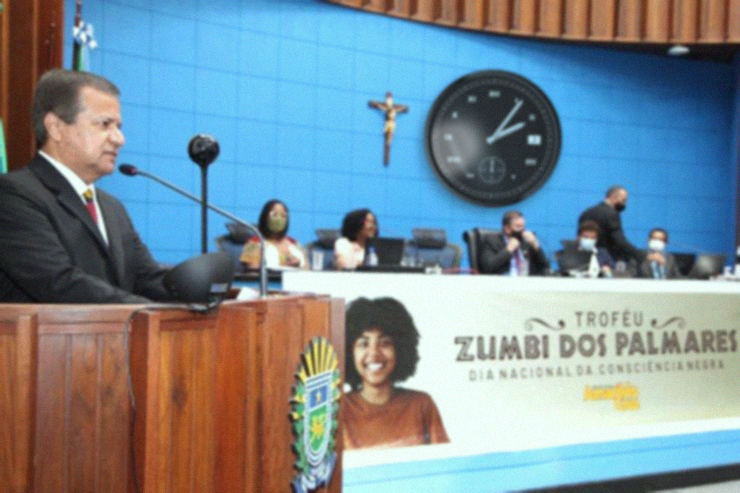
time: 2:06
